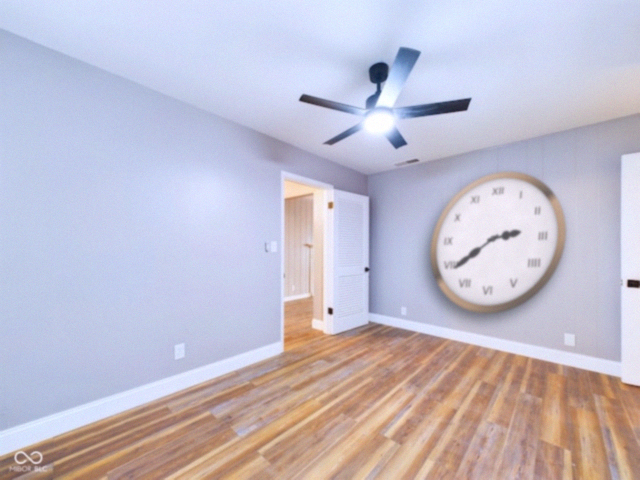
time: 2:39
